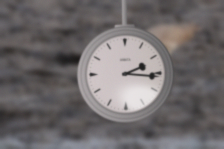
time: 2:16
